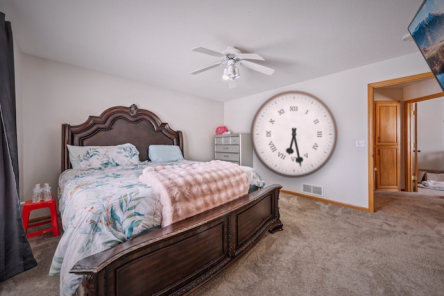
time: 6:28
